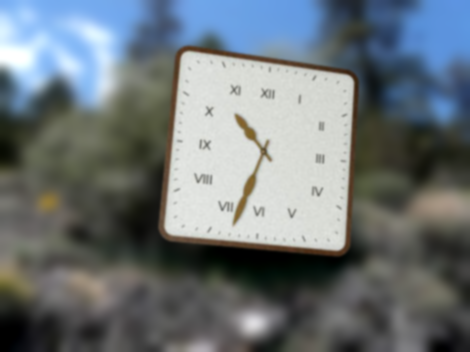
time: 10:33
